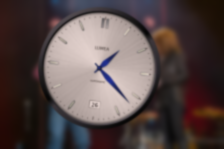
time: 1:22
